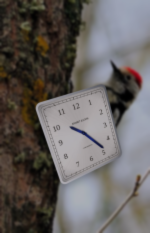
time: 10:24
